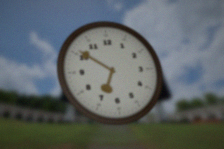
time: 6:51
